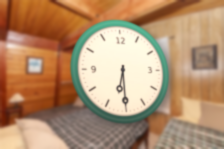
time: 6:30
